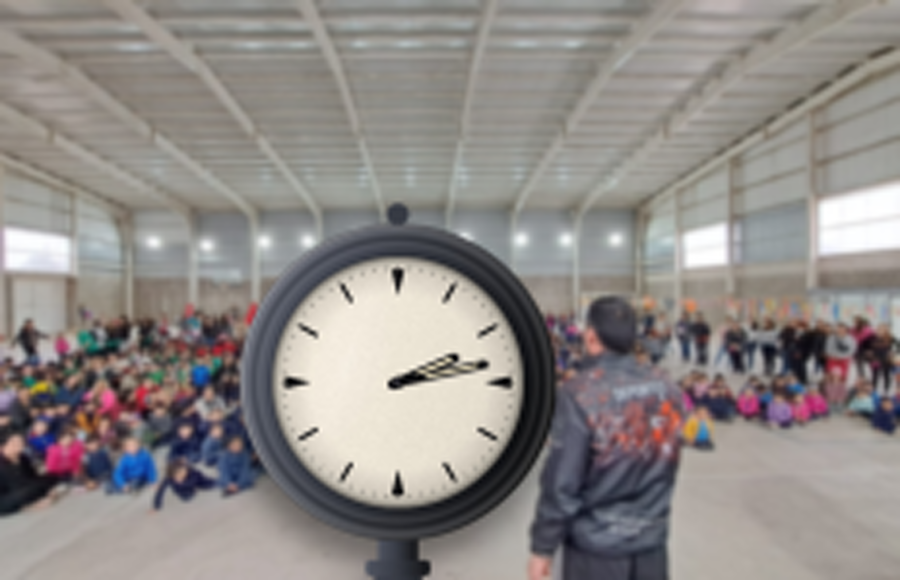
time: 2:13
